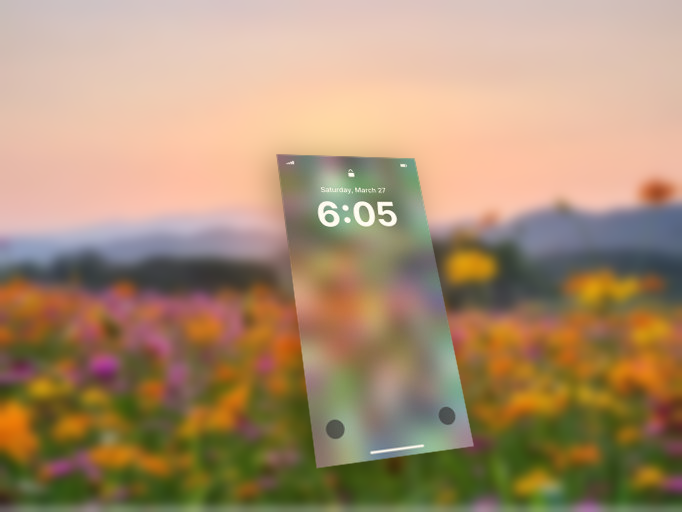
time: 6:05
